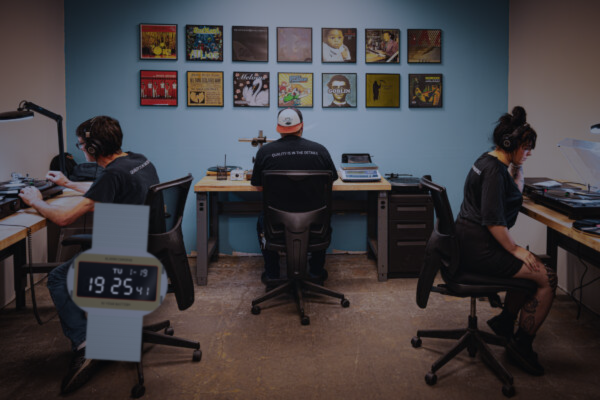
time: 19:25
